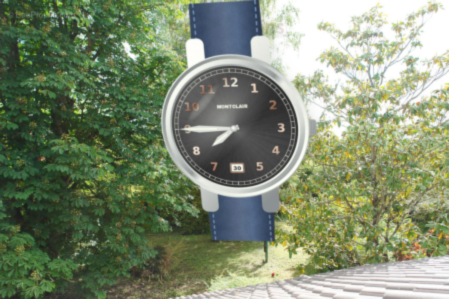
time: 7:45
